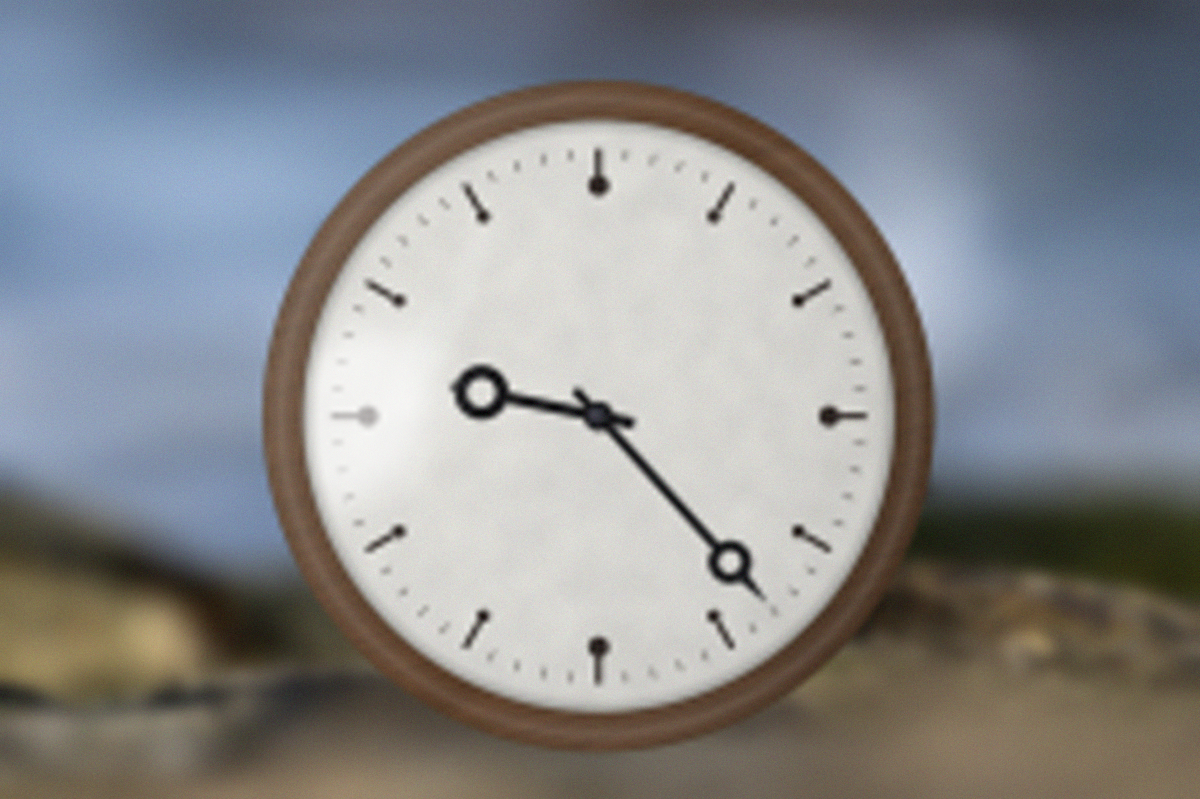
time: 9:23
